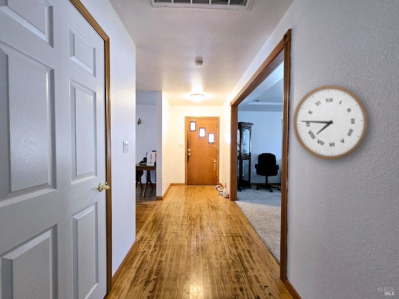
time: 7:46
